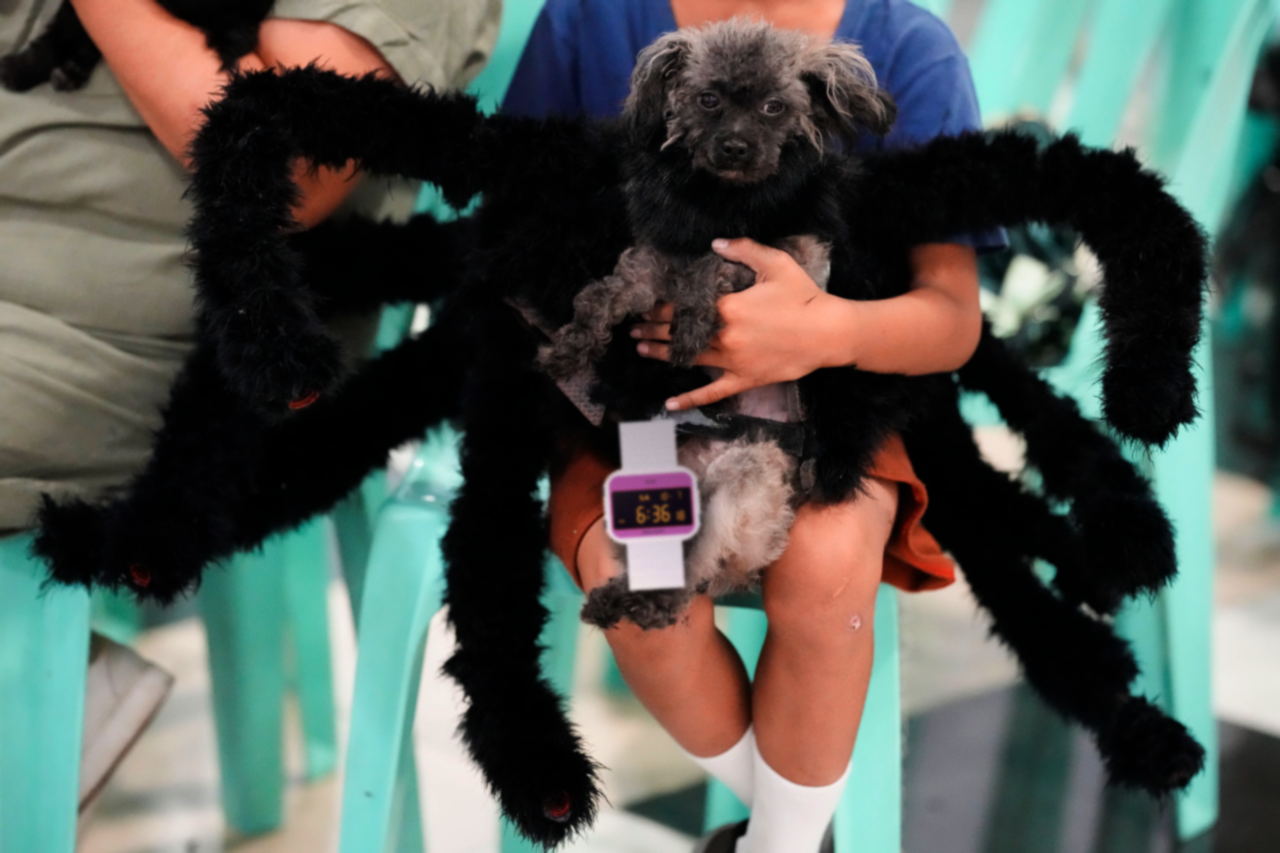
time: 6:36
